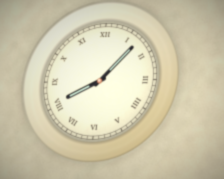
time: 8:07
